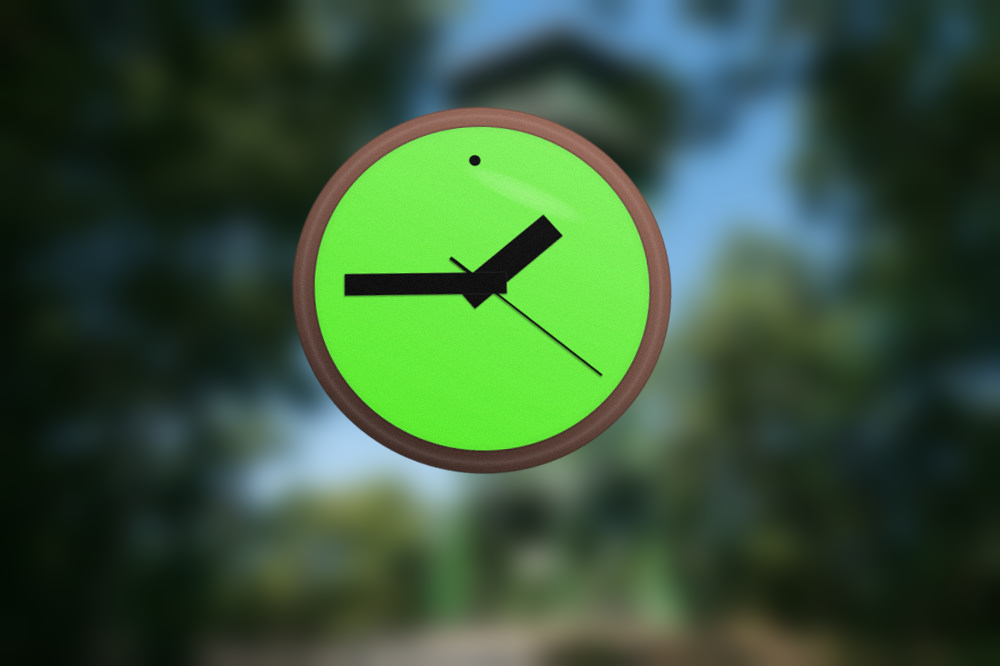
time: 1:45:22
